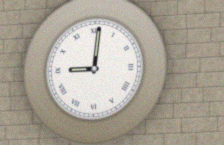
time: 9:01
